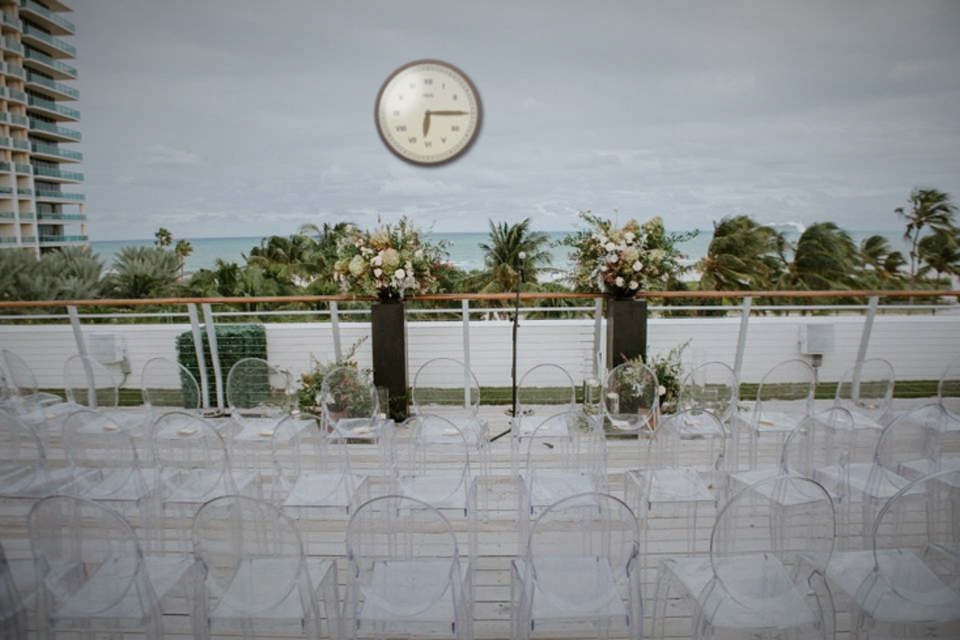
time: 6:15
